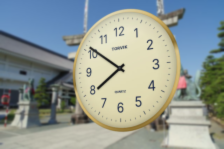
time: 7:51
